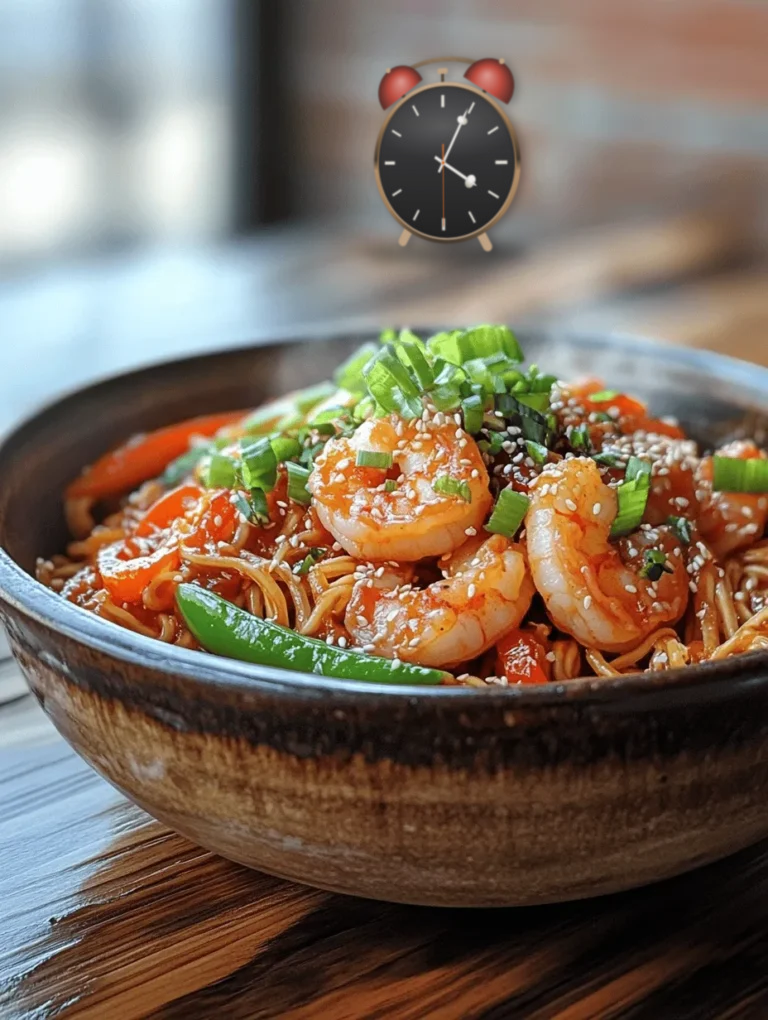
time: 4:04:30
